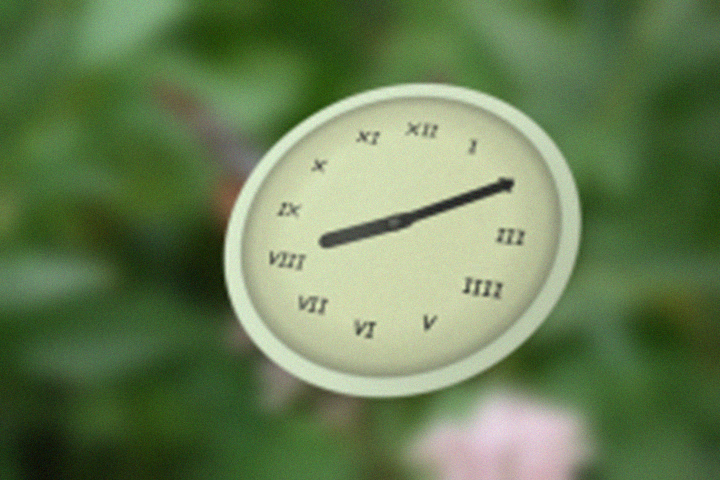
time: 8:10
